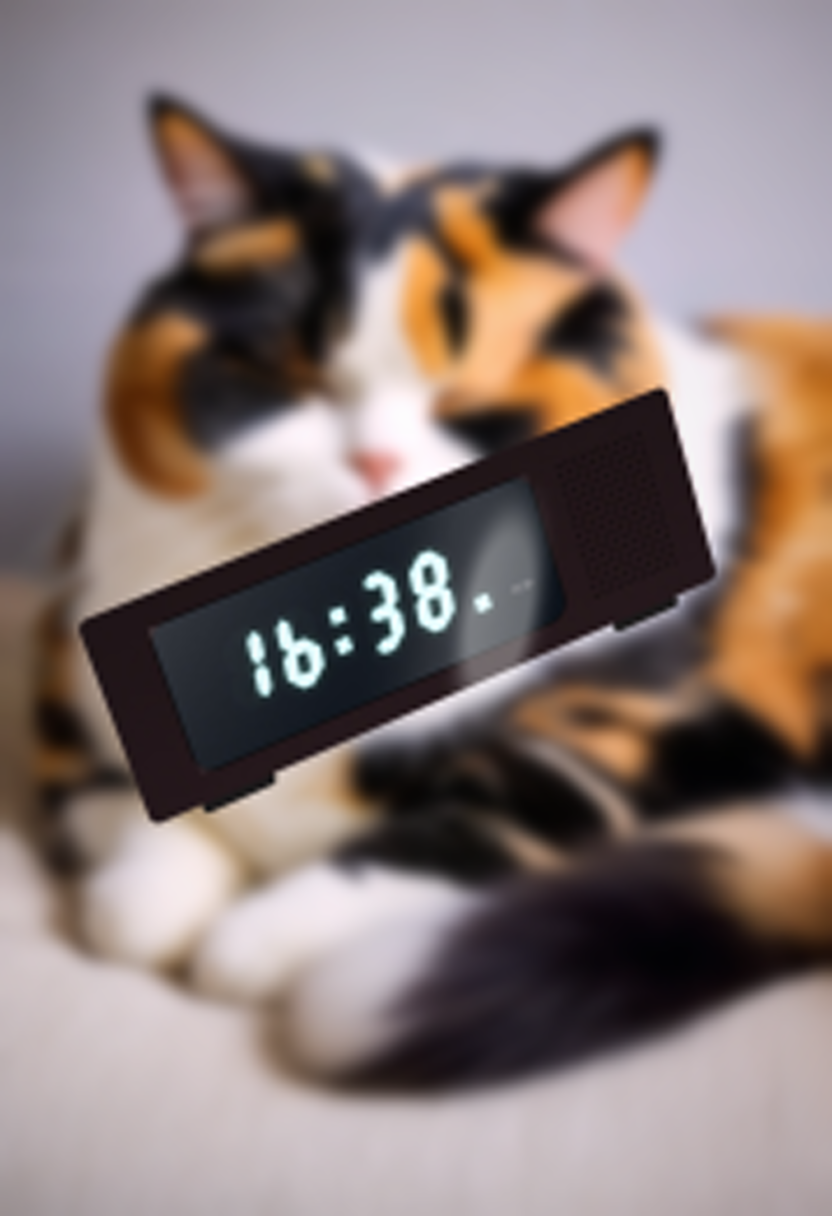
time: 16:38
